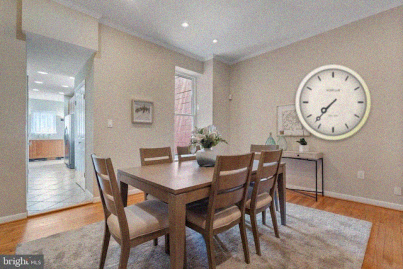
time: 7:37
